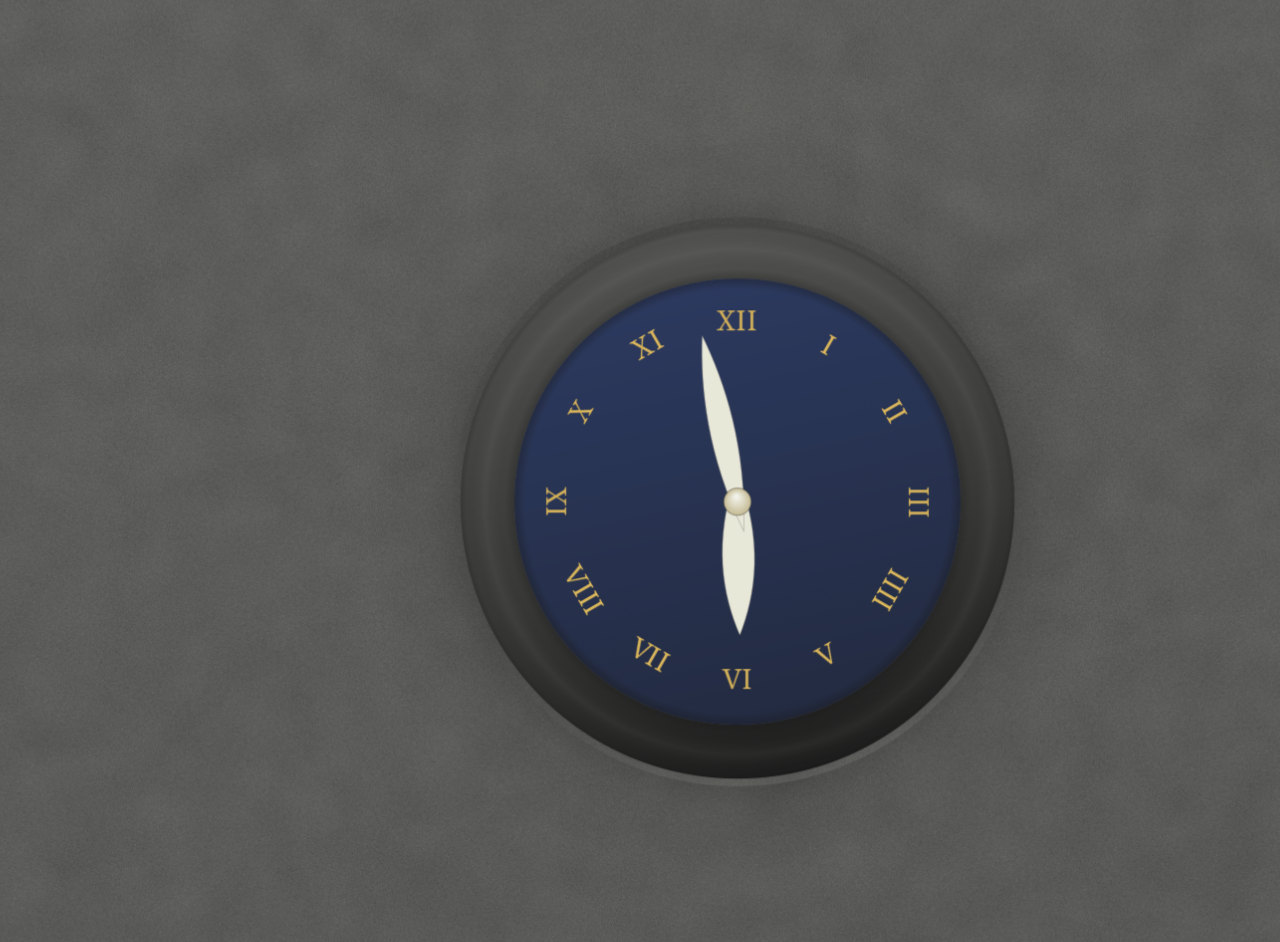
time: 5:58
